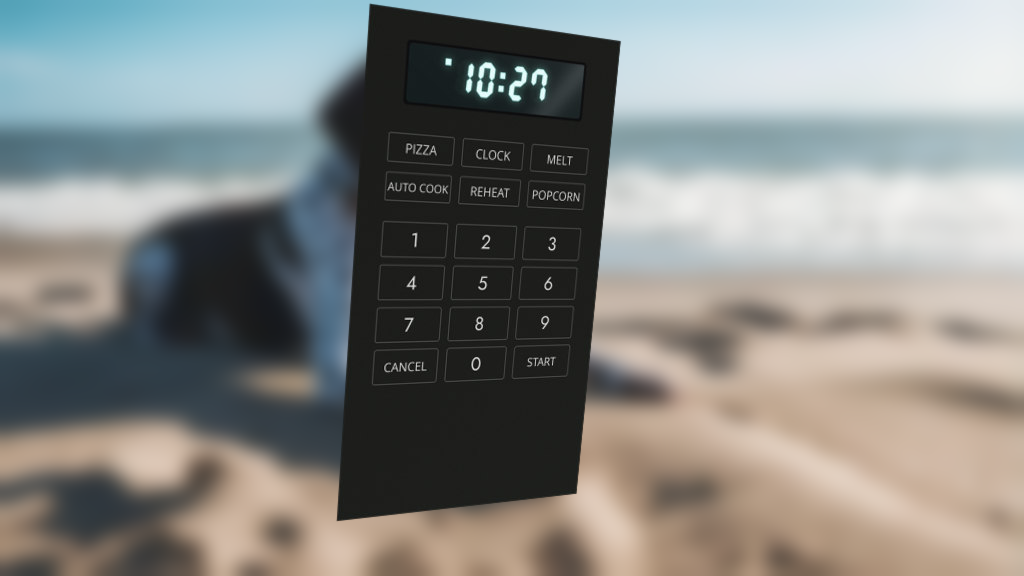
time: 10:27
